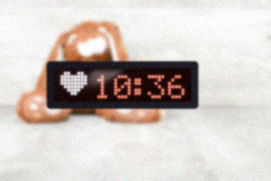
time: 10:36
